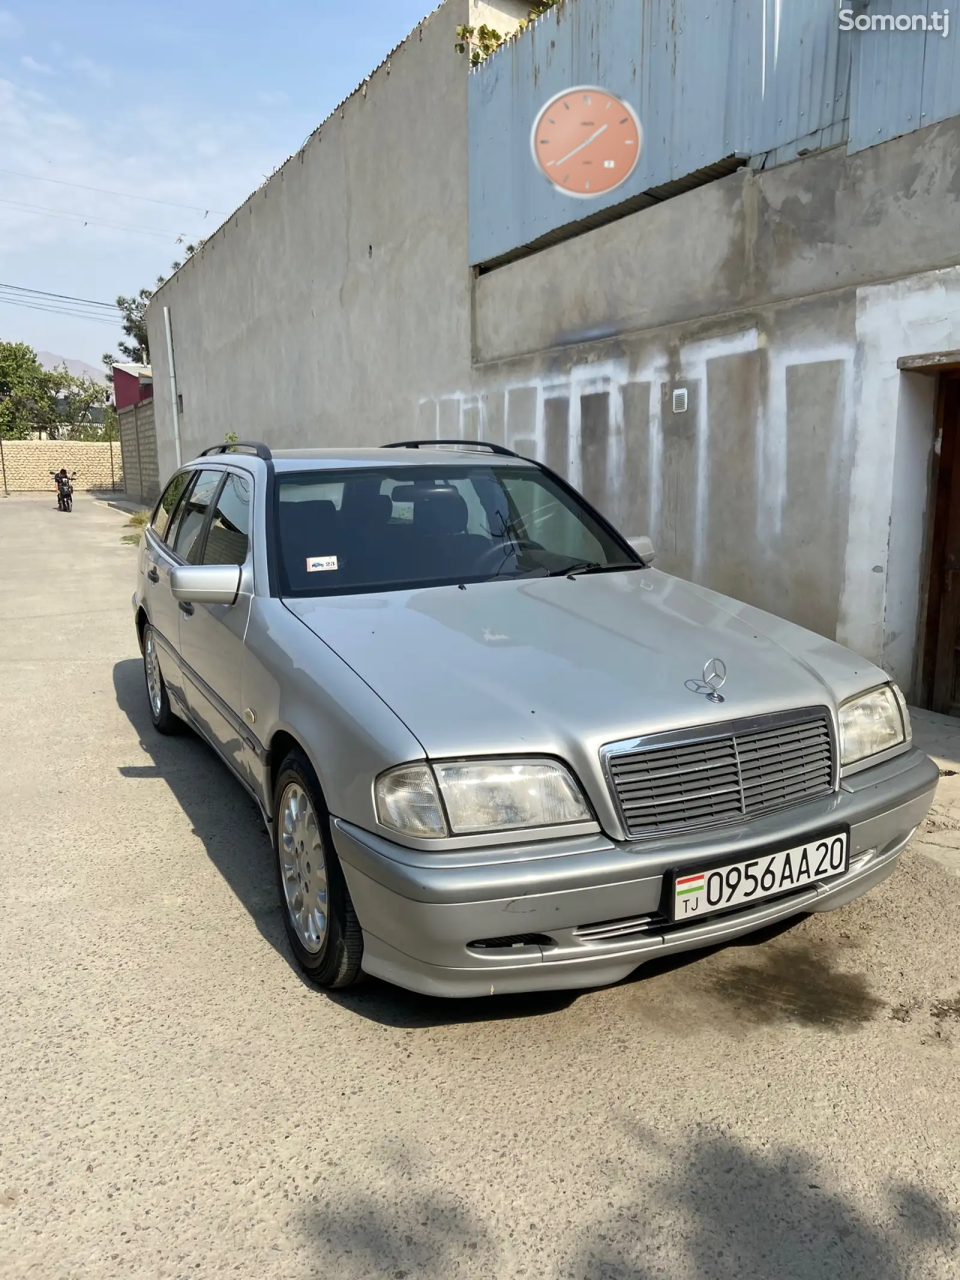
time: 1:39
